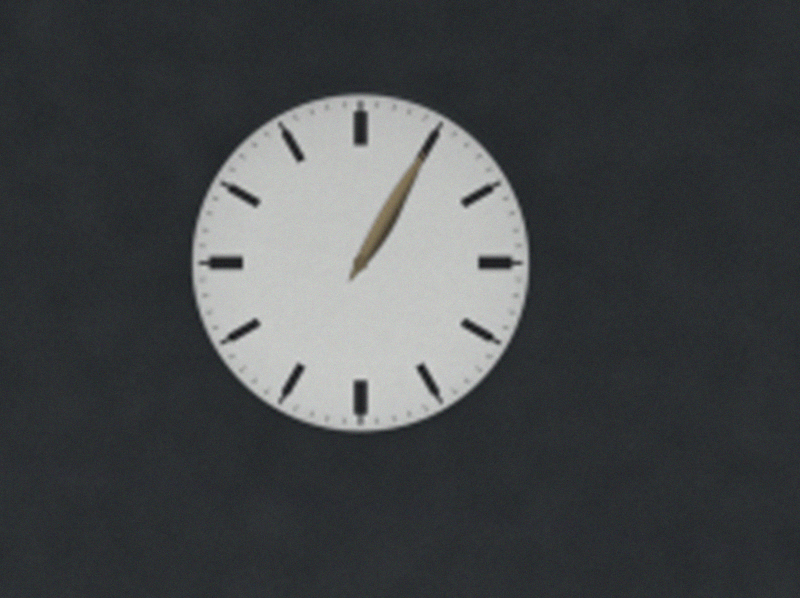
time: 1:05
